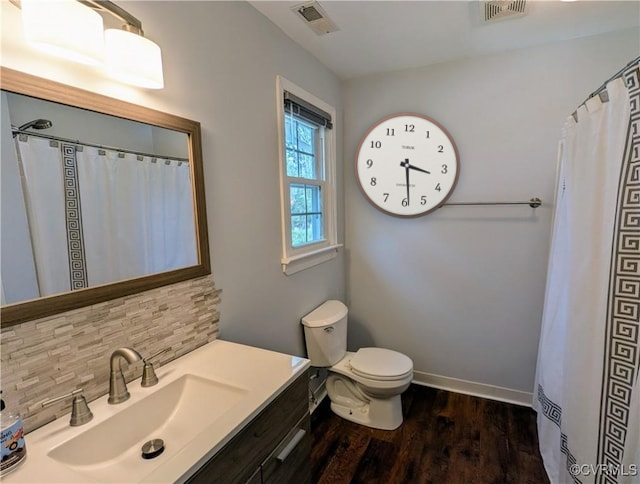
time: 3:29
